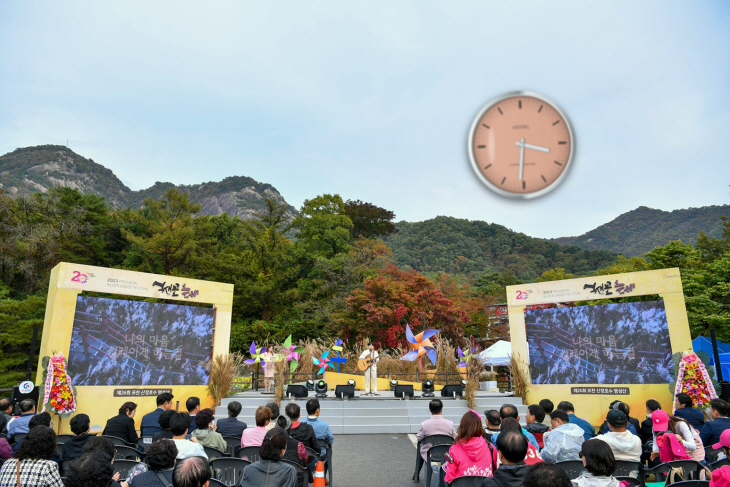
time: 3:31
